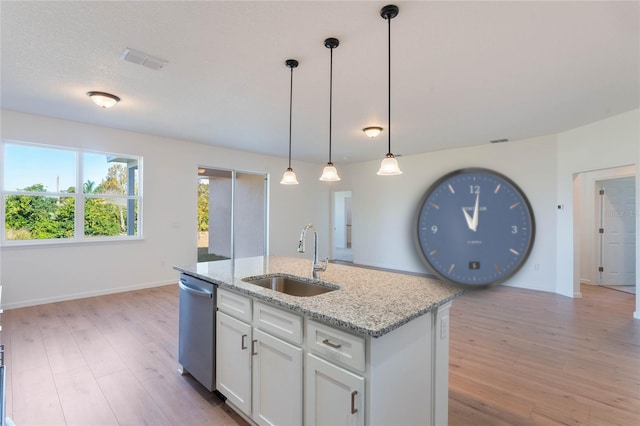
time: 11:01
